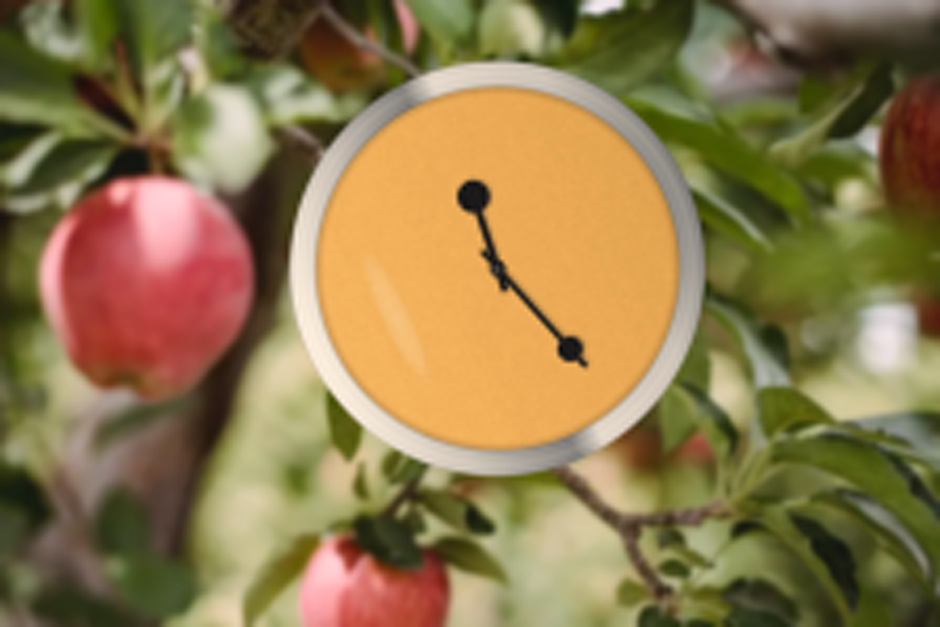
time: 11:23
